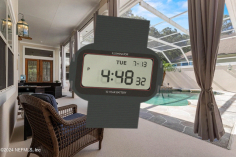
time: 4:48:32
